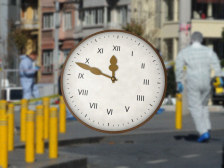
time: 11:48
